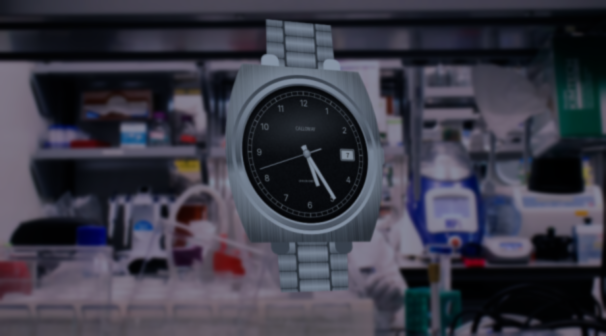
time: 5:24:42
